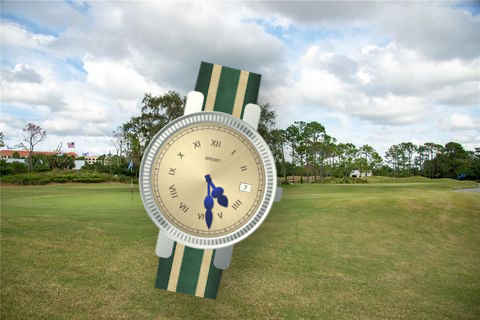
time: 4:28
